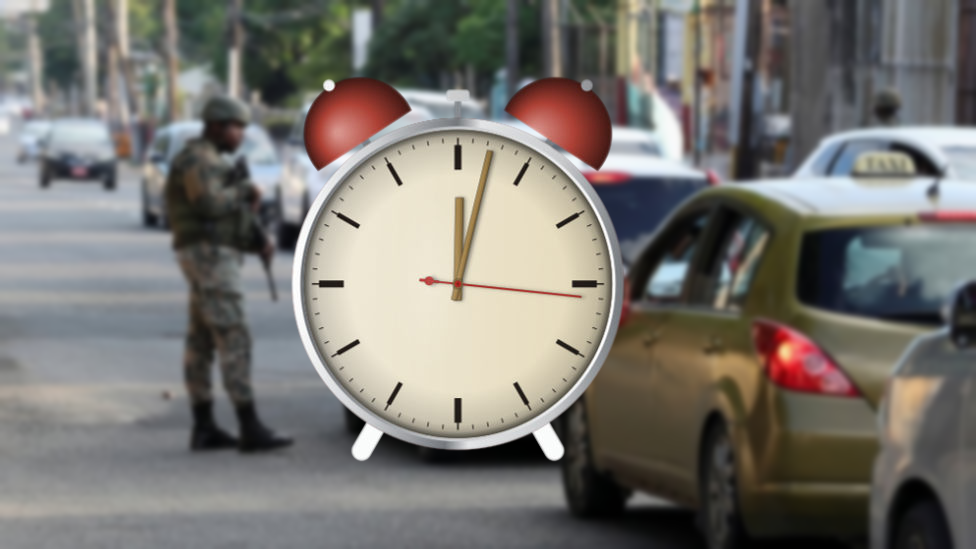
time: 12:02:16
